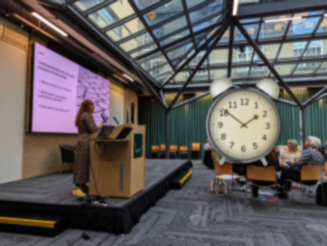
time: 1:51
